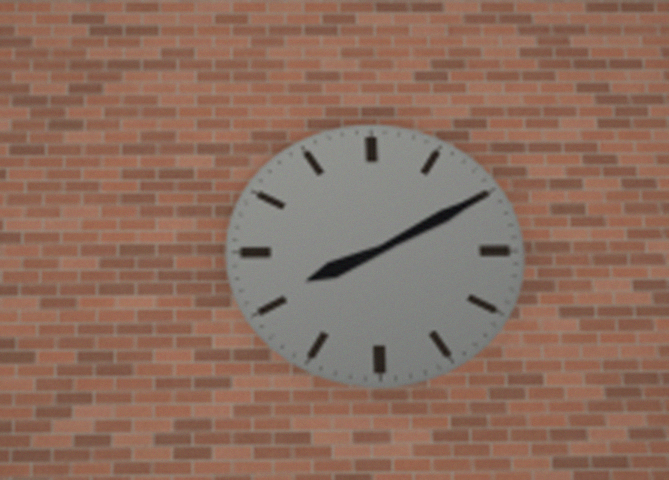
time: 8:10
